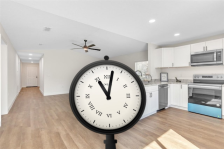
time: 11:02
